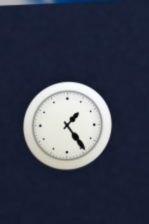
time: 1:24
